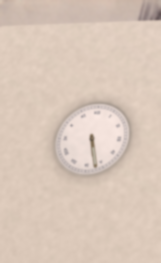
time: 5:27
